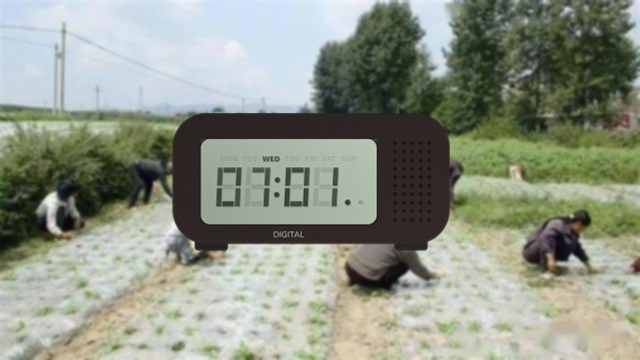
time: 7:01
